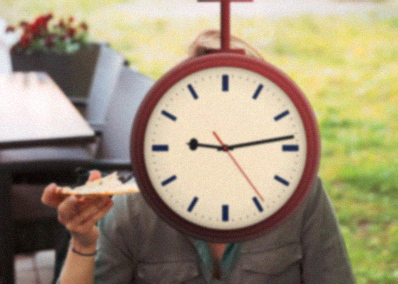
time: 9:13:24
